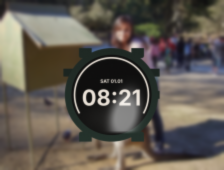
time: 8:21
